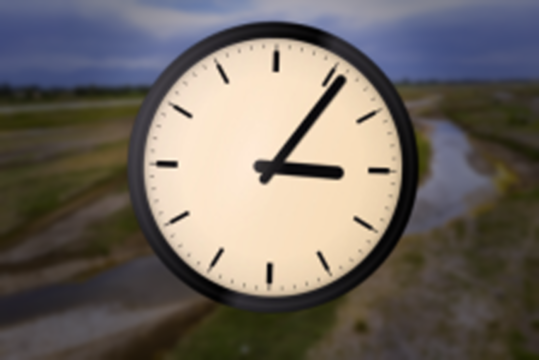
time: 3:06
